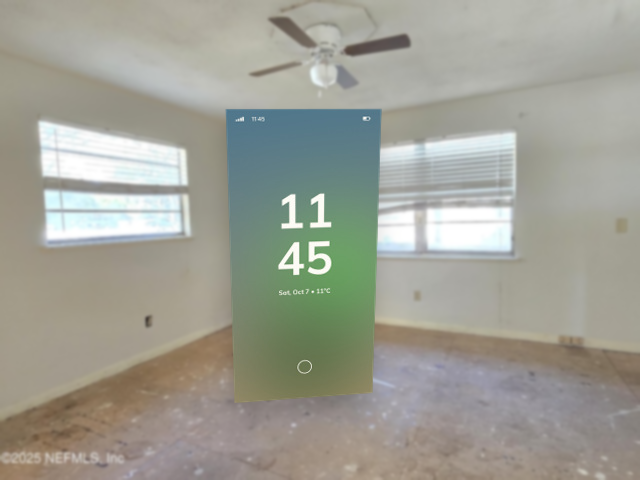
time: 11:45
